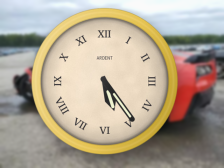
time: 5:24
